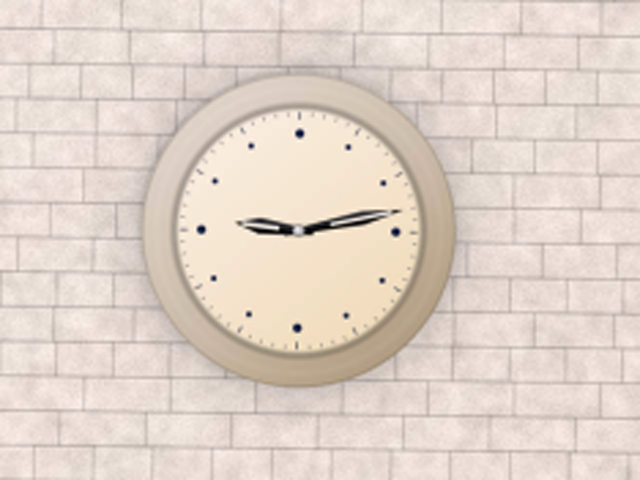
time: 9:13
